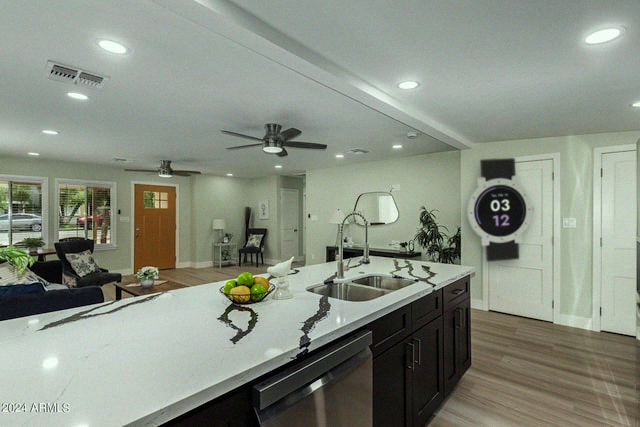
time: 3:12
